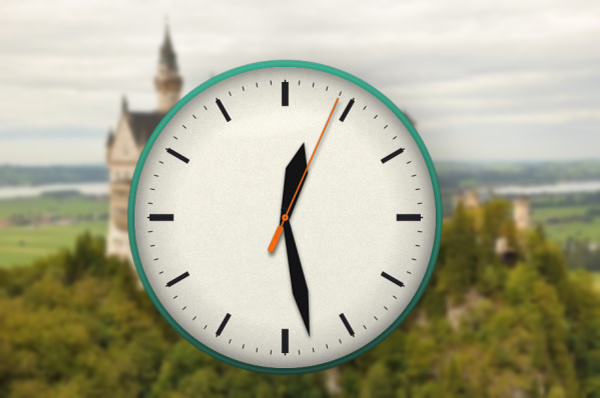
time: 12:28:04
